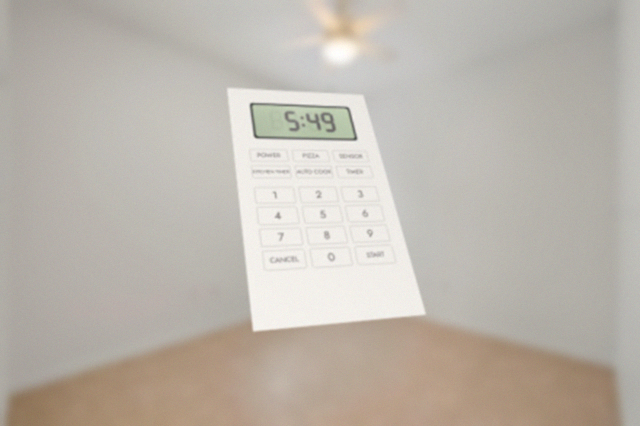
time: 5:49
